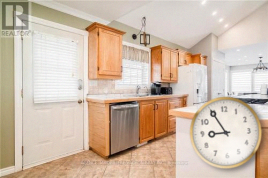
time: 8:55
